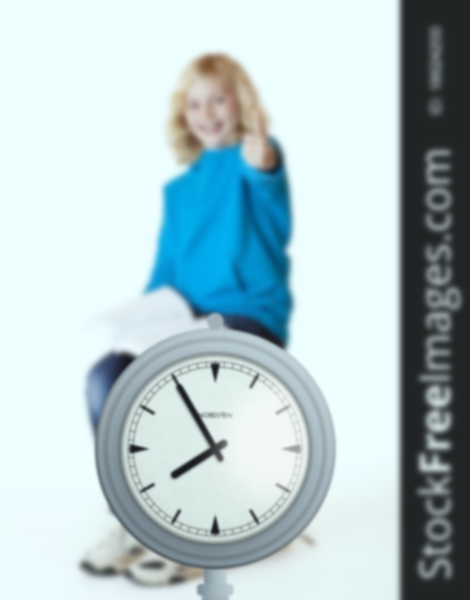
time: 7:55
